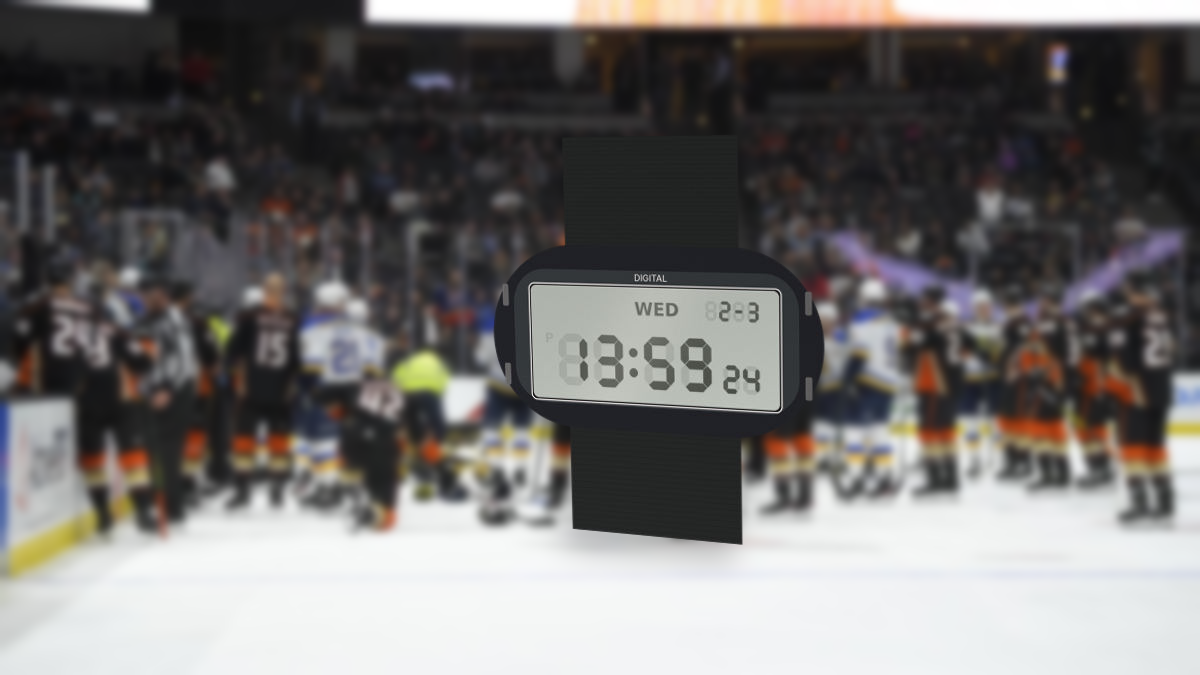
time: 13:59:24
